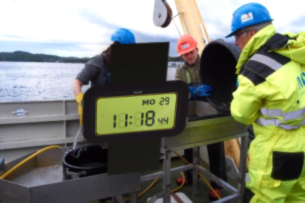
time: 11:18
